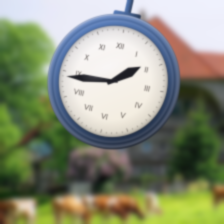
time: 1:44
